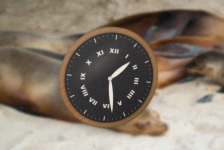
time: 1:28
